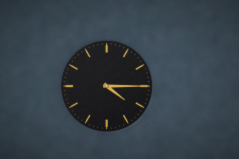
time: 4:15
